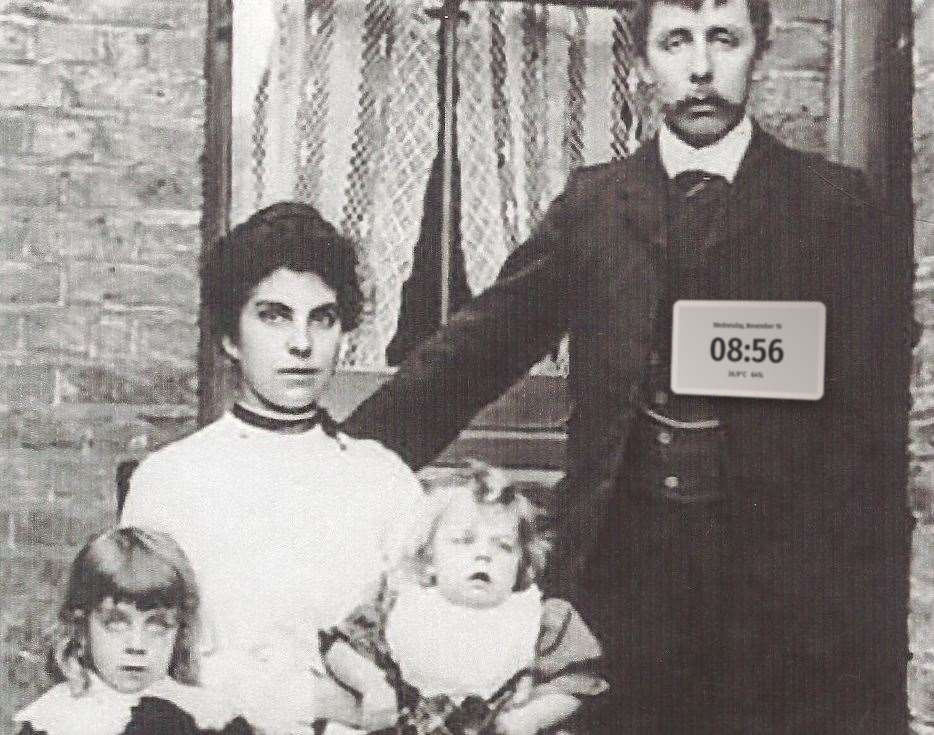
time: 8:56
